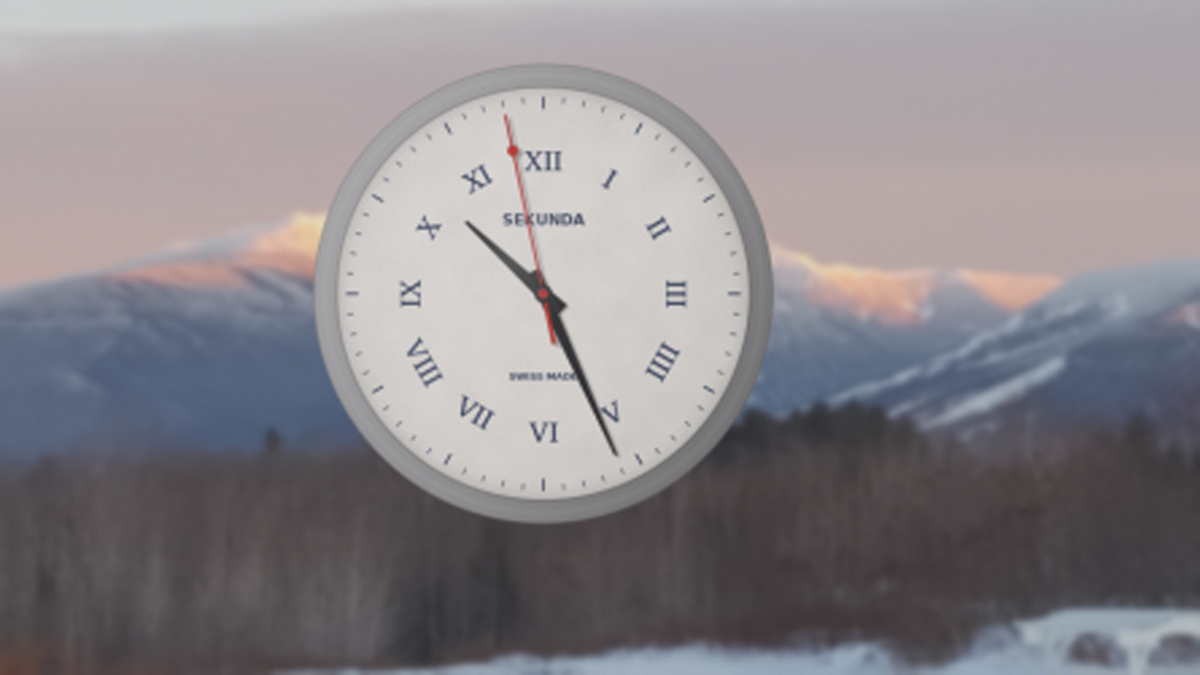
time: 10:25:58
